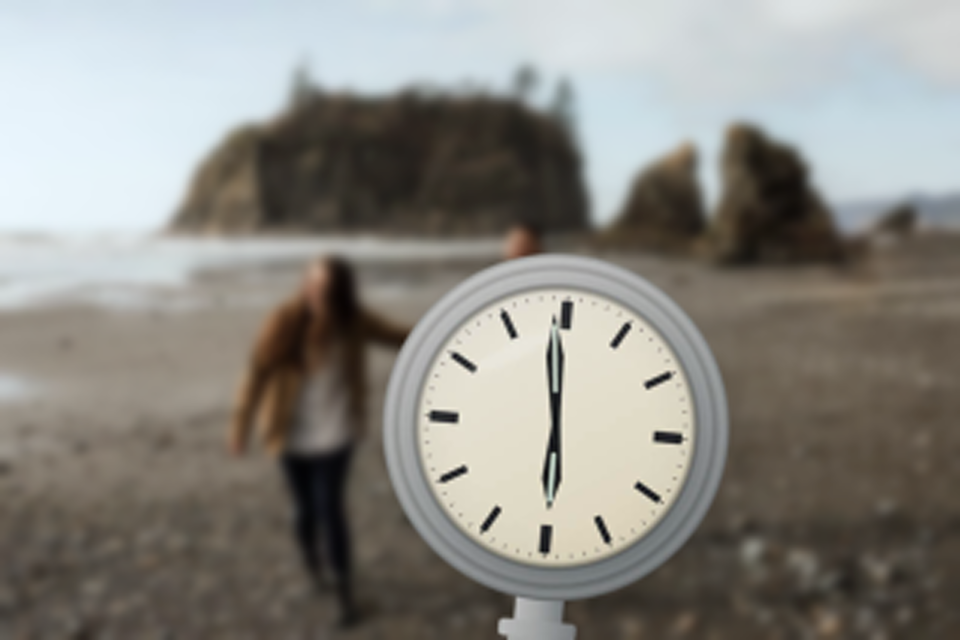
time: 5:59
